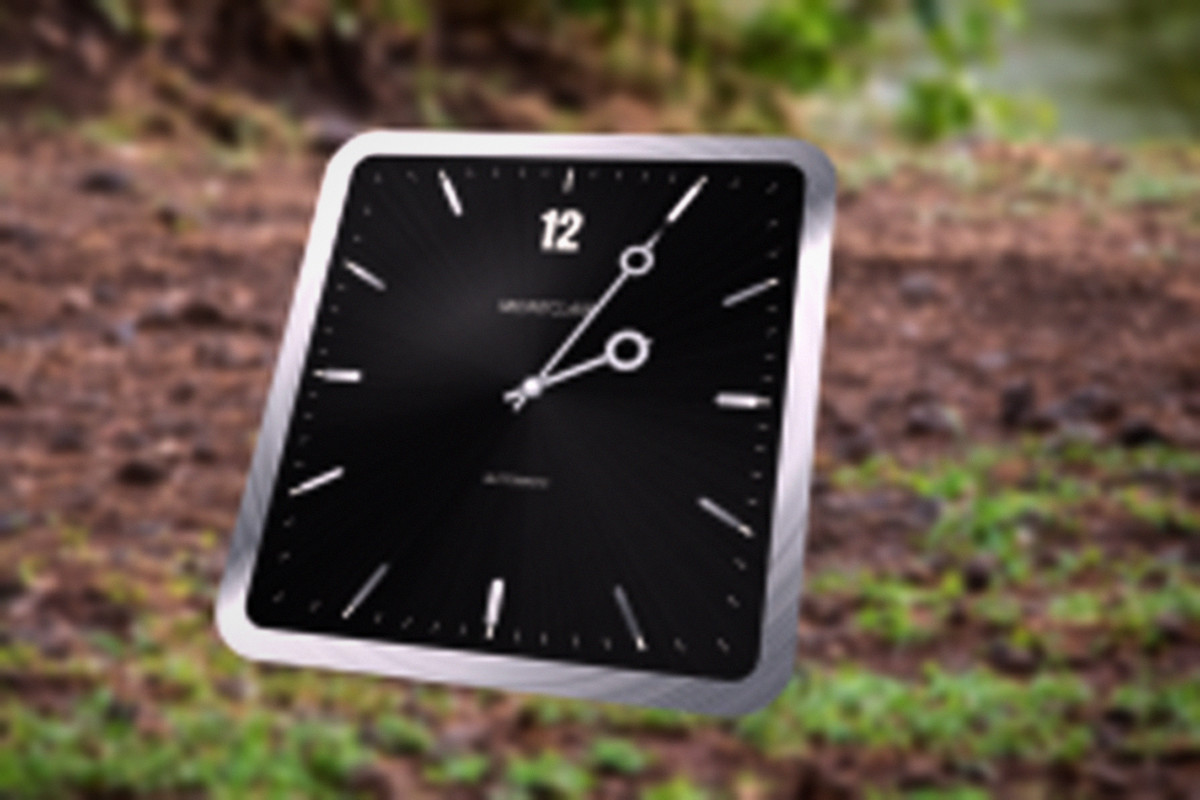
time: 2:05
